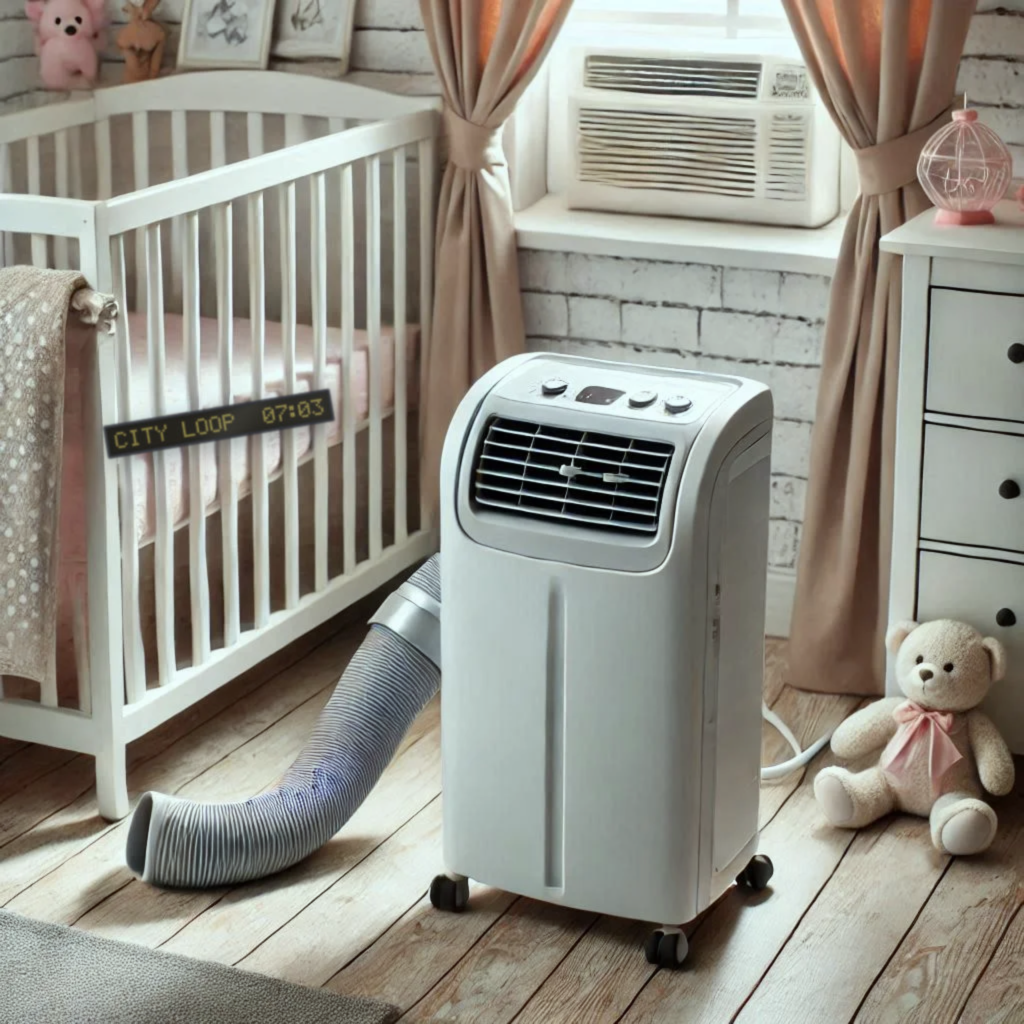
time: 7:03
